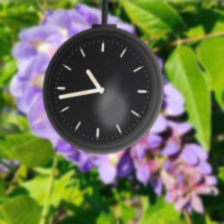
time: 10:43
